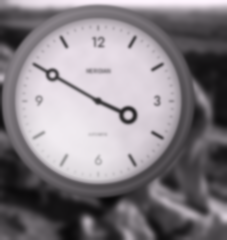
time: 3:50
